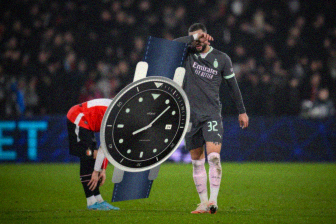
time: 8:07
